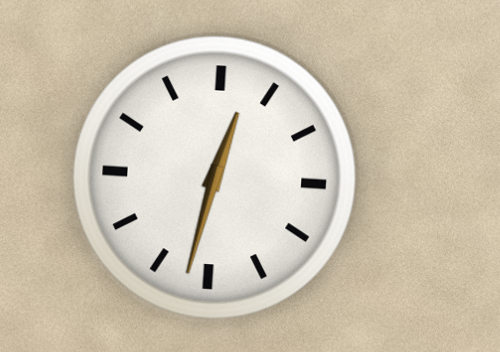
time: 12:32
